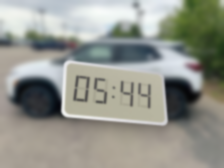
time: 5:44
